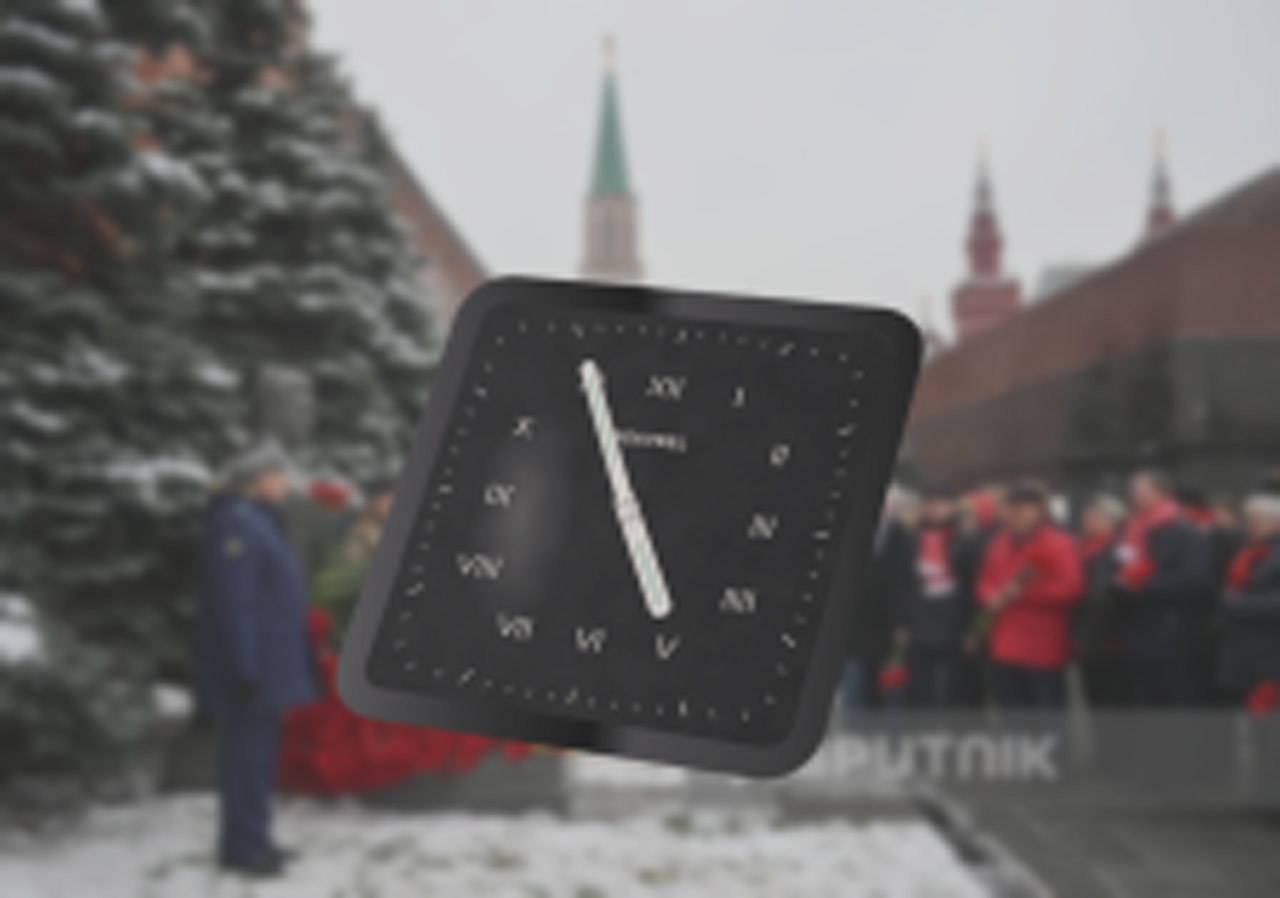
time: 4:55
